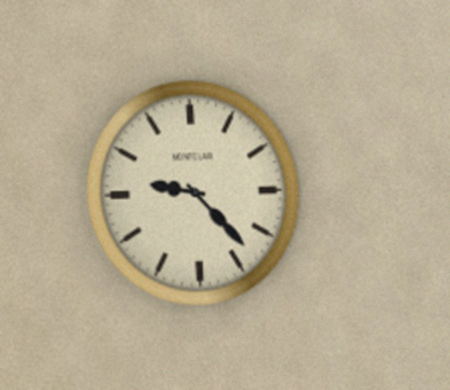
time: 9:23
